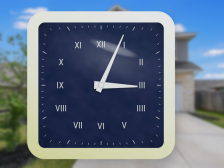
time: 3:04
